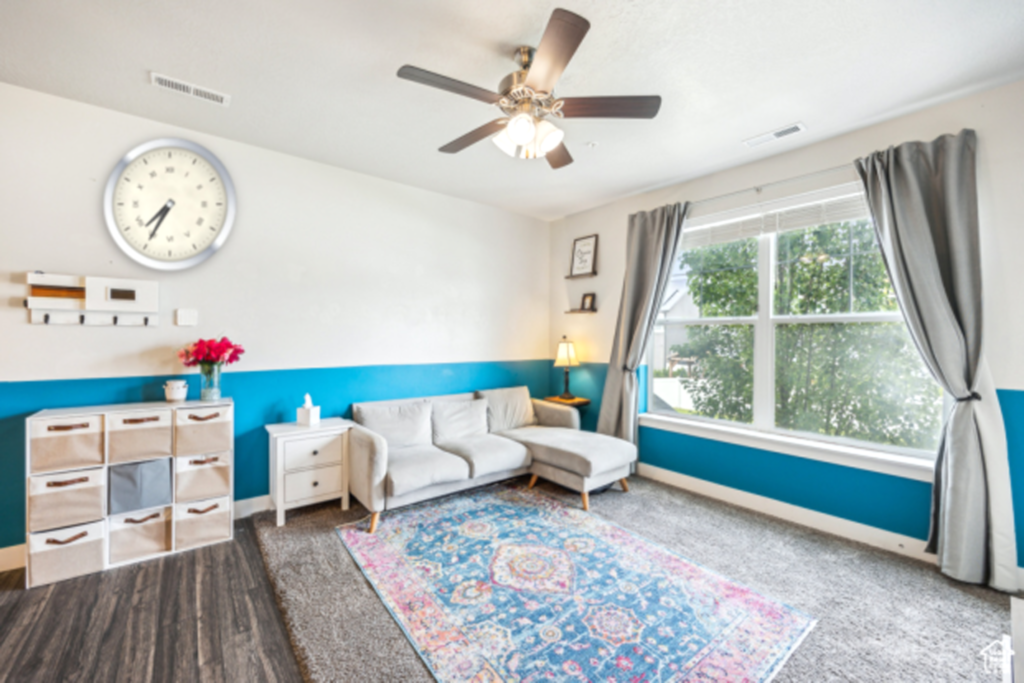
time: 7:35
